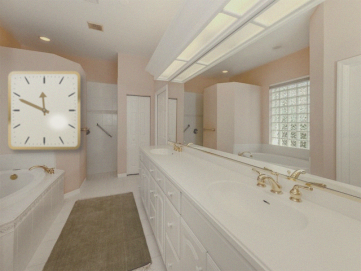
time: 11:49
